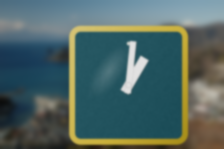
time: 1:01
